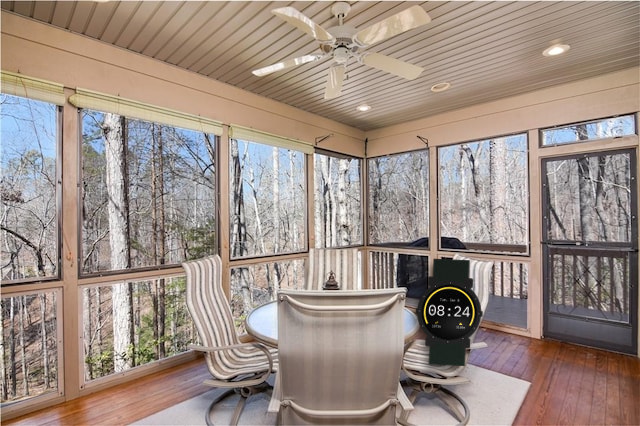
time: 8:24
